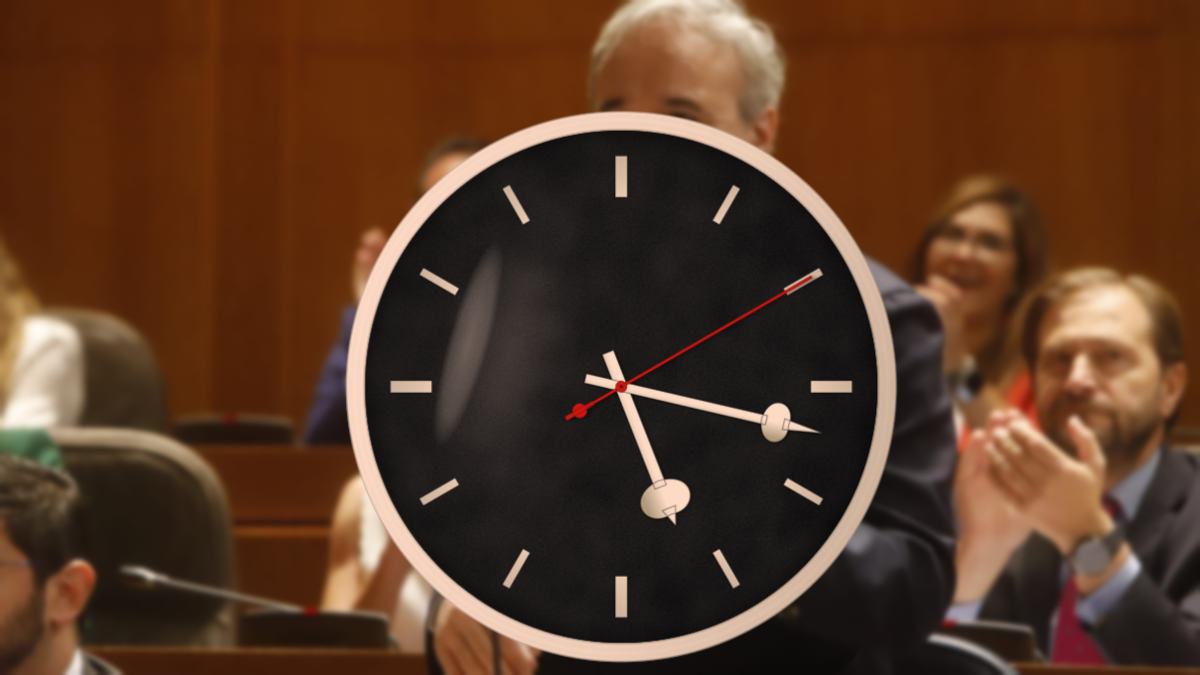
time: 5:17:10
